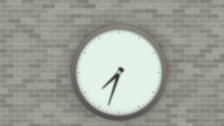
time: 7:33
